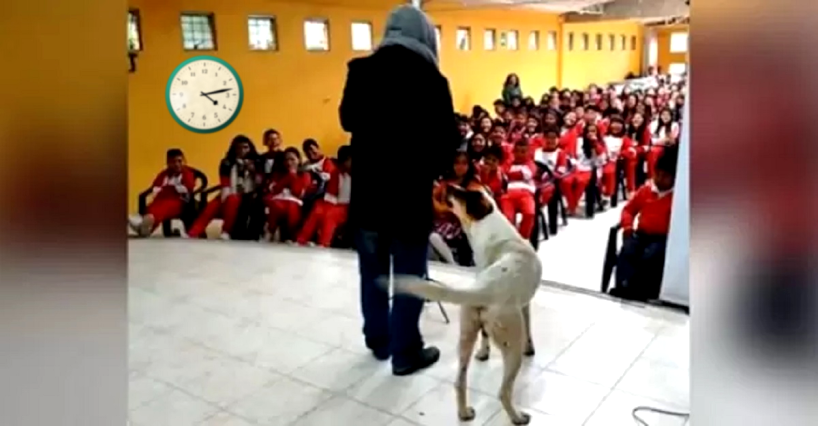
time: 4:13
